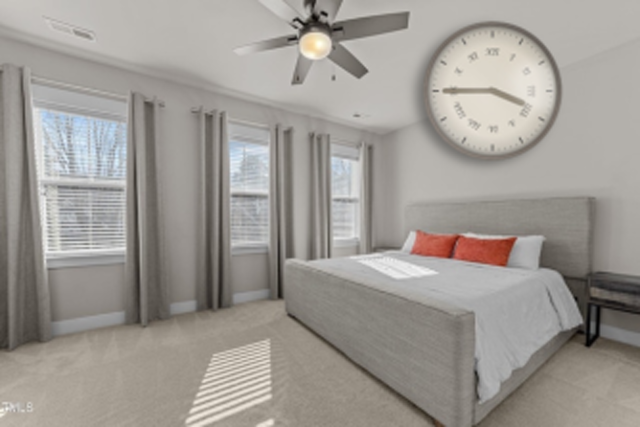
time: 3:45
